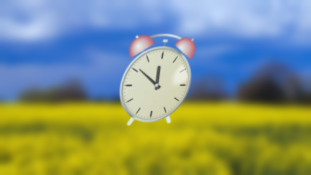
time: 11:51
